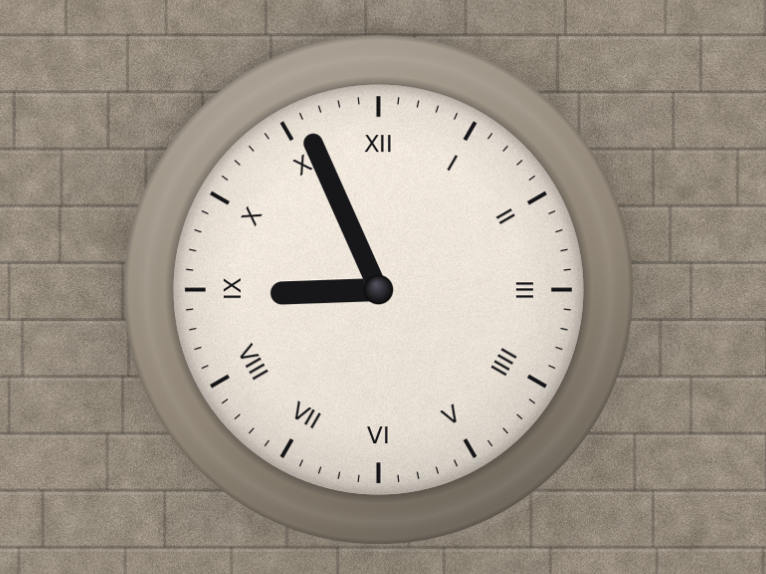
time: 8:56
